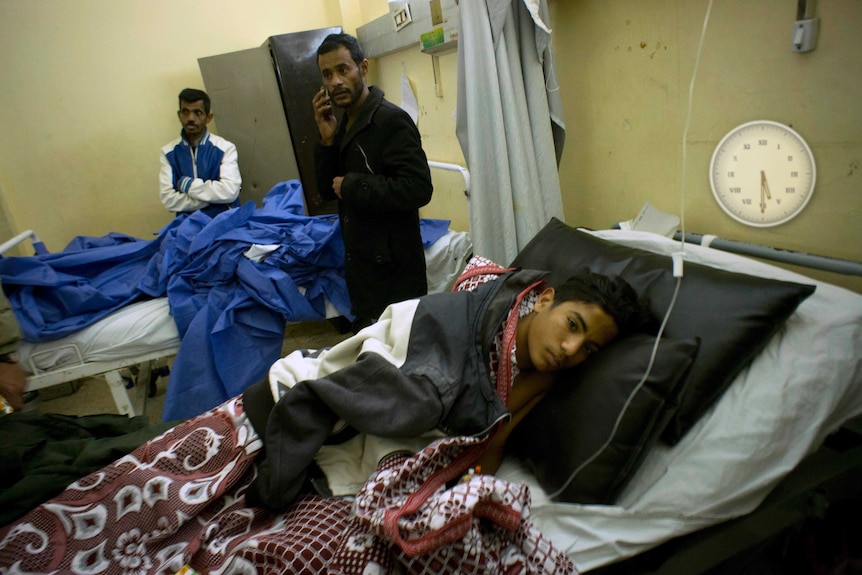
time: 5:30
